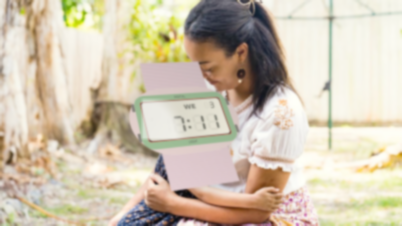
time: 7:11
